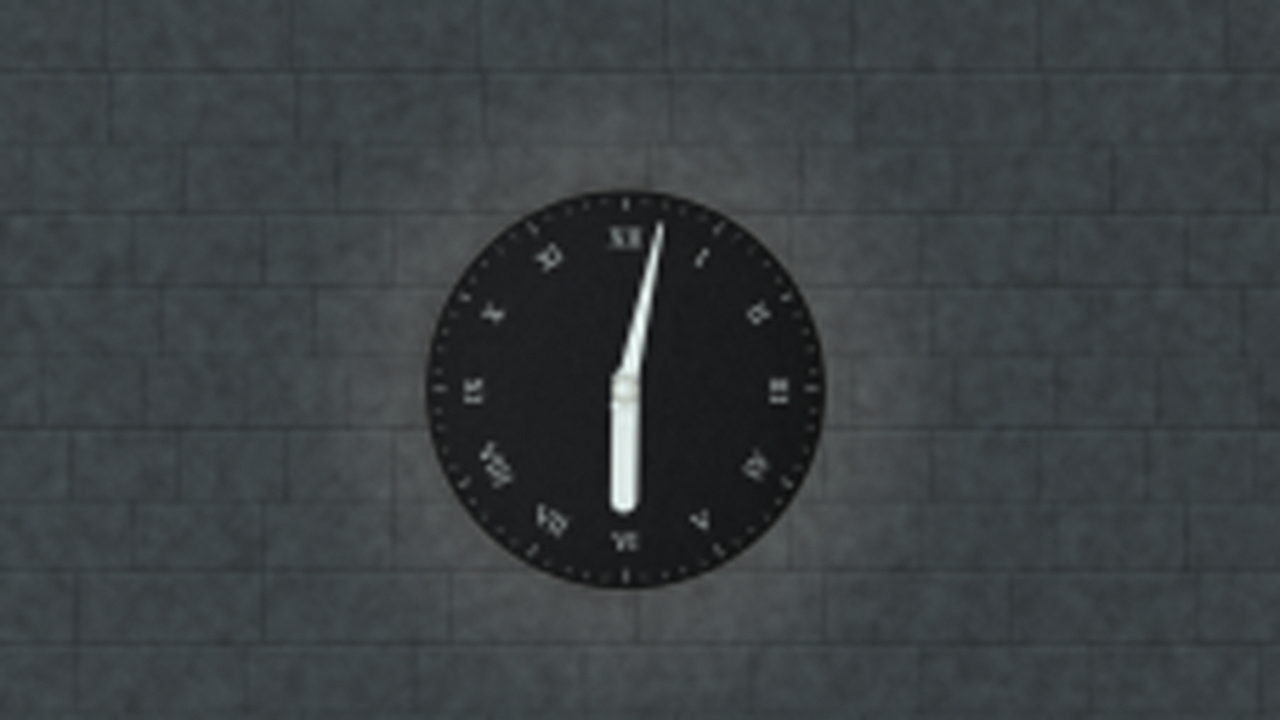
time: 6:02
